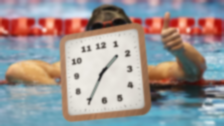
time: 1:35
